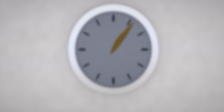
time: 1:06
